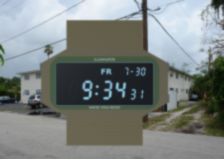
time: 9:34:31
